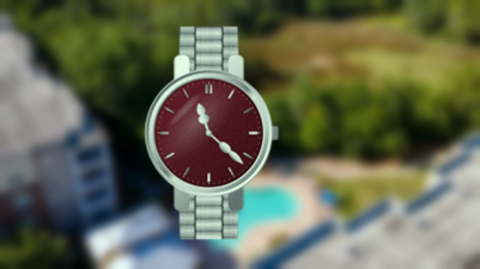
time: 11:22
